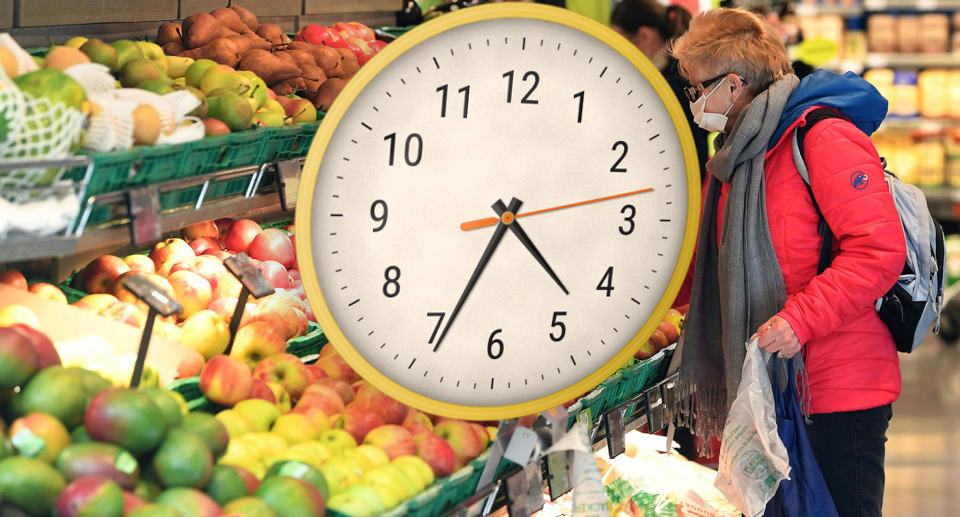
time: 4:34:13
